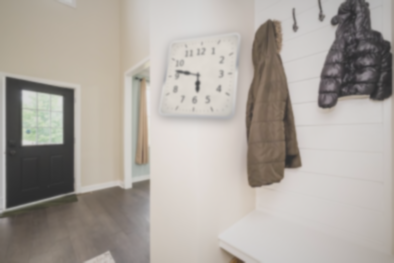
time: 5:47
